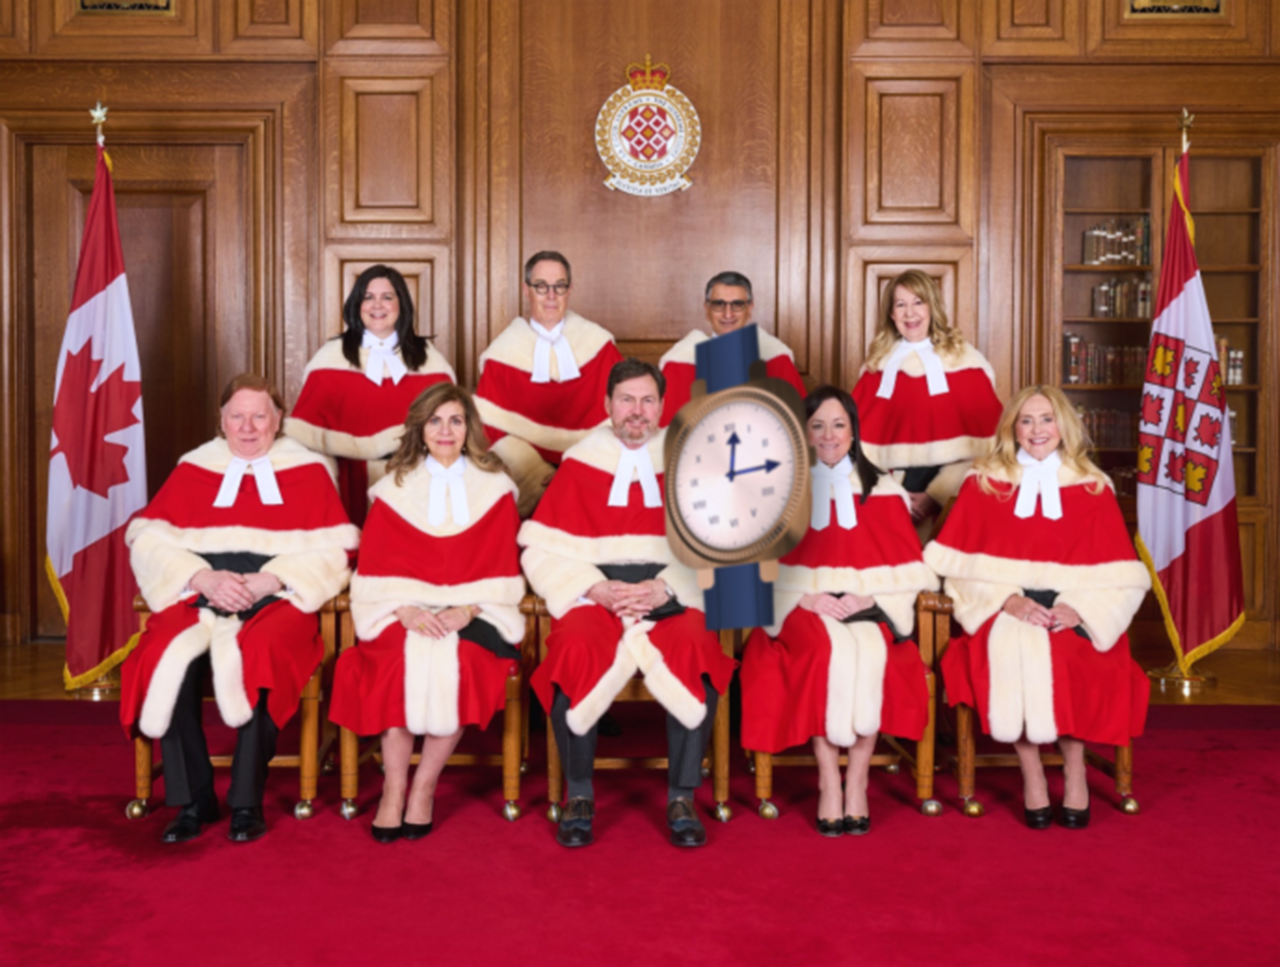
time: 12:15
